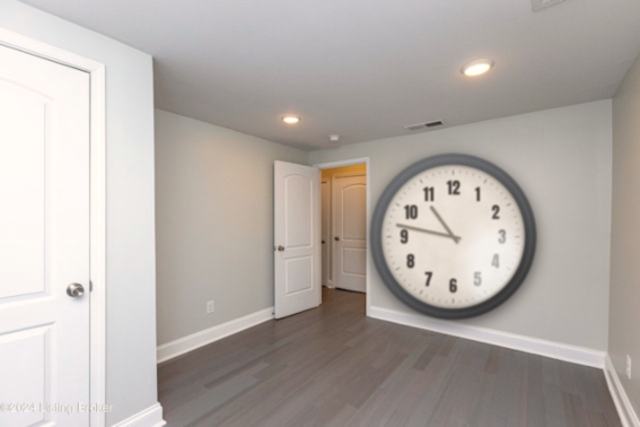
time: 10:47
